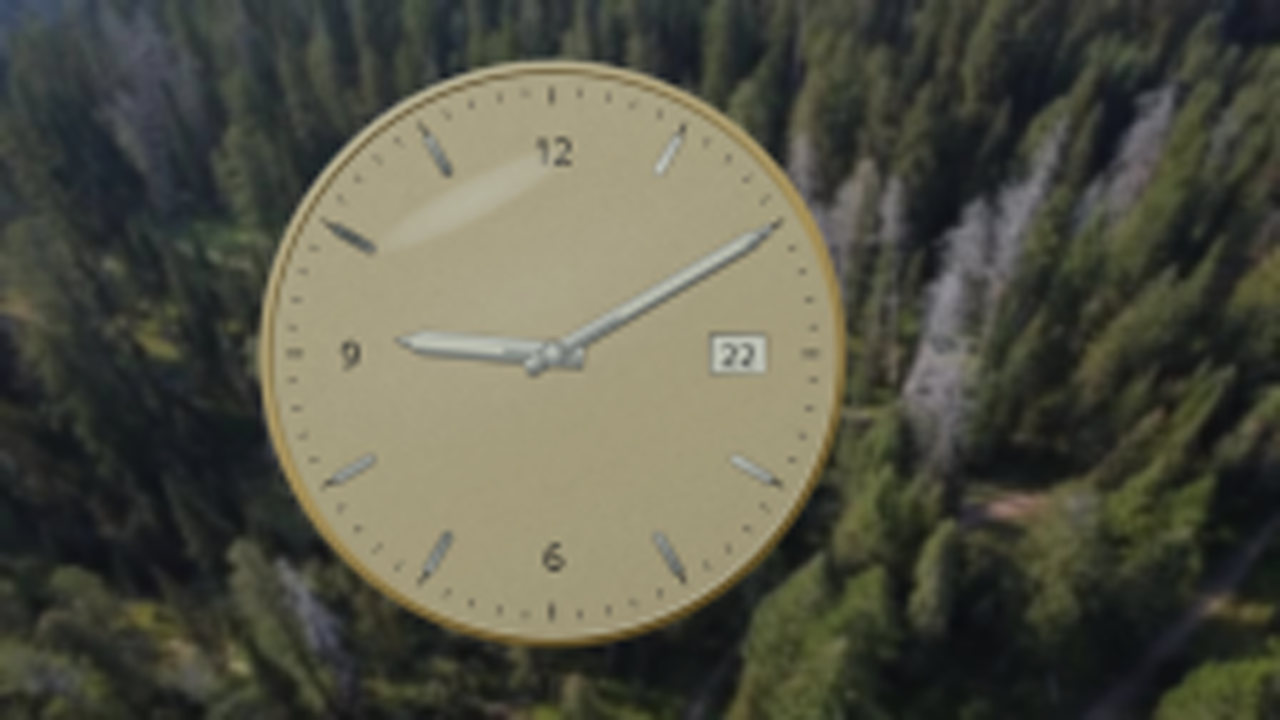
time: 9:10
